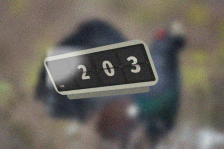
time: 2:03
